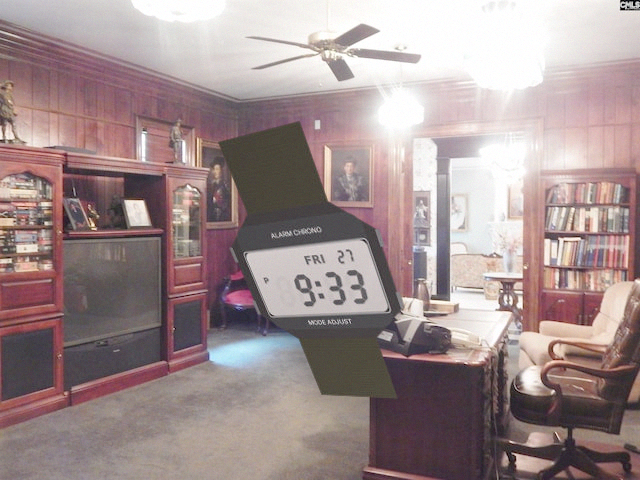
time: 9:33
